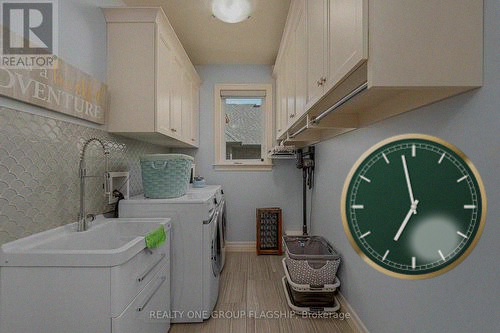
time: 6:58
